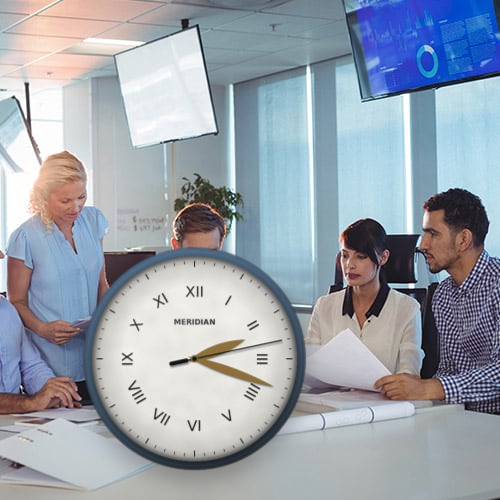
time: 2:18:13
